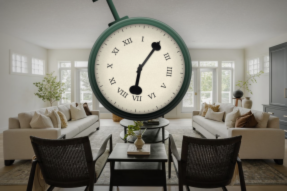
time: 7:10
